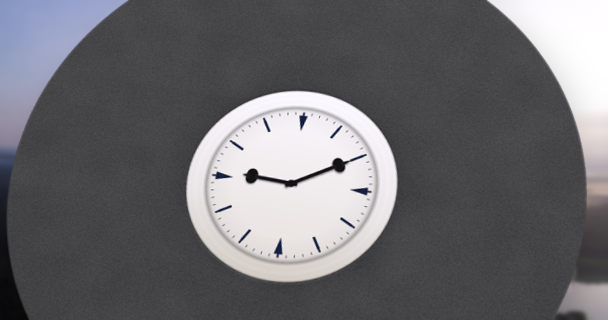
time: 9:10
